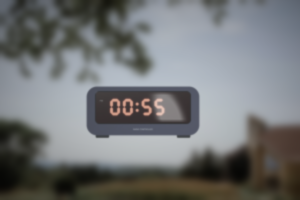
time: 0:55
